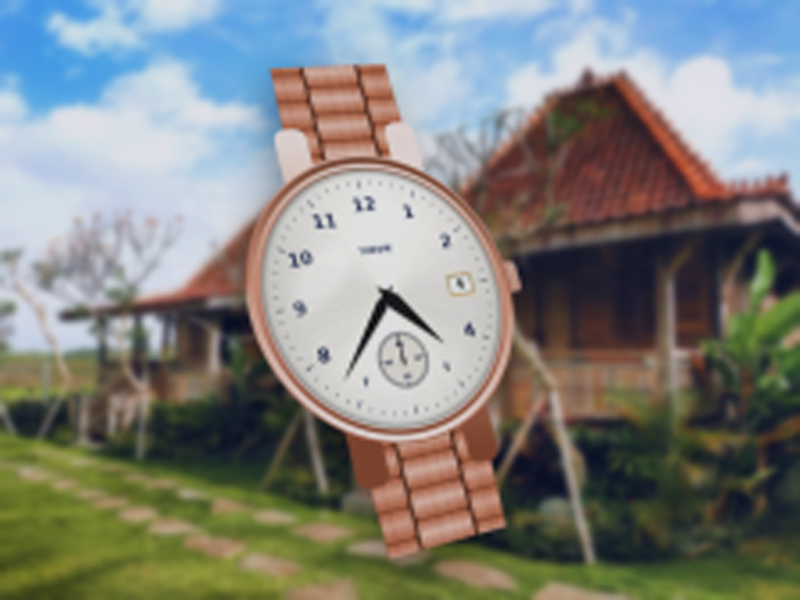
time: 4:37
